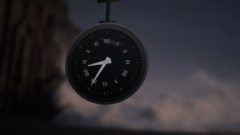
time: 8:35
